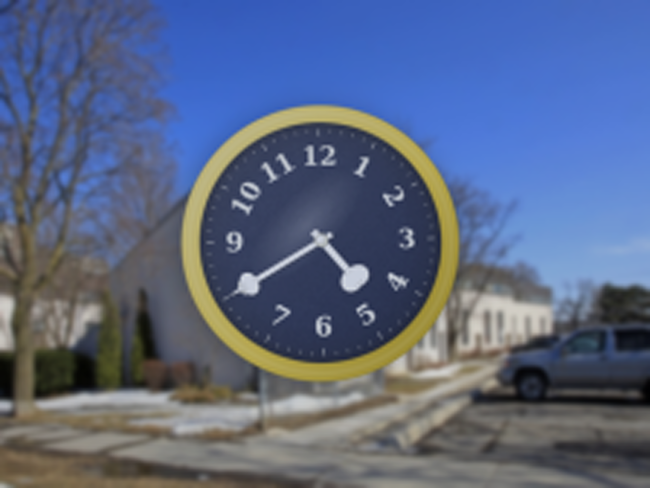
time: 4:40
